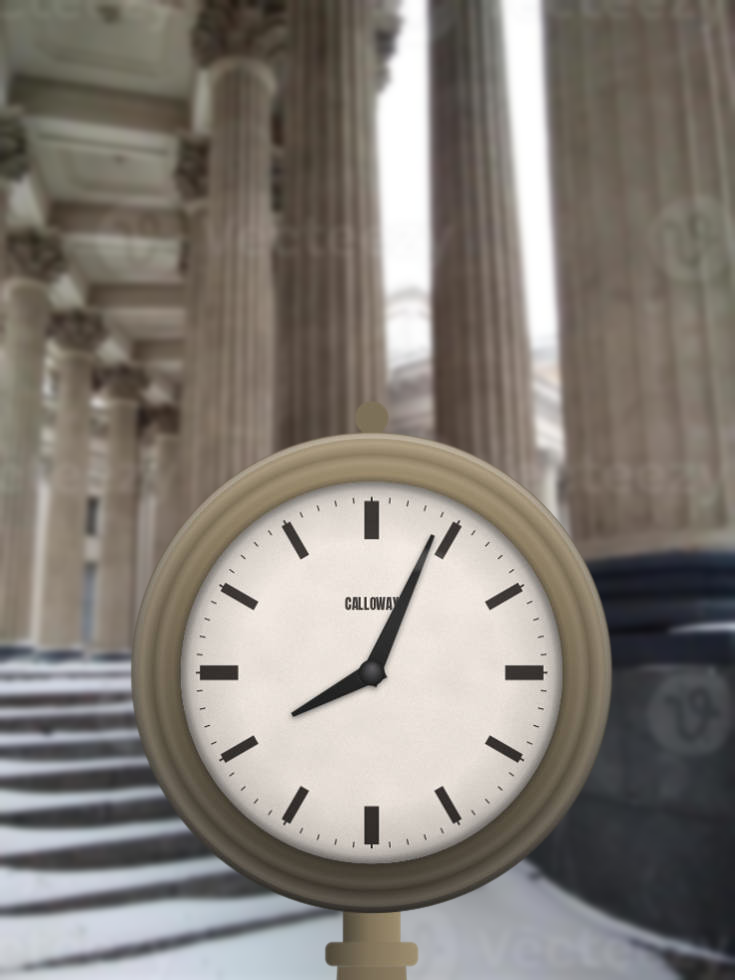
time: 8:04
